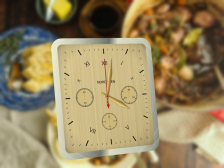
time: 4:02
